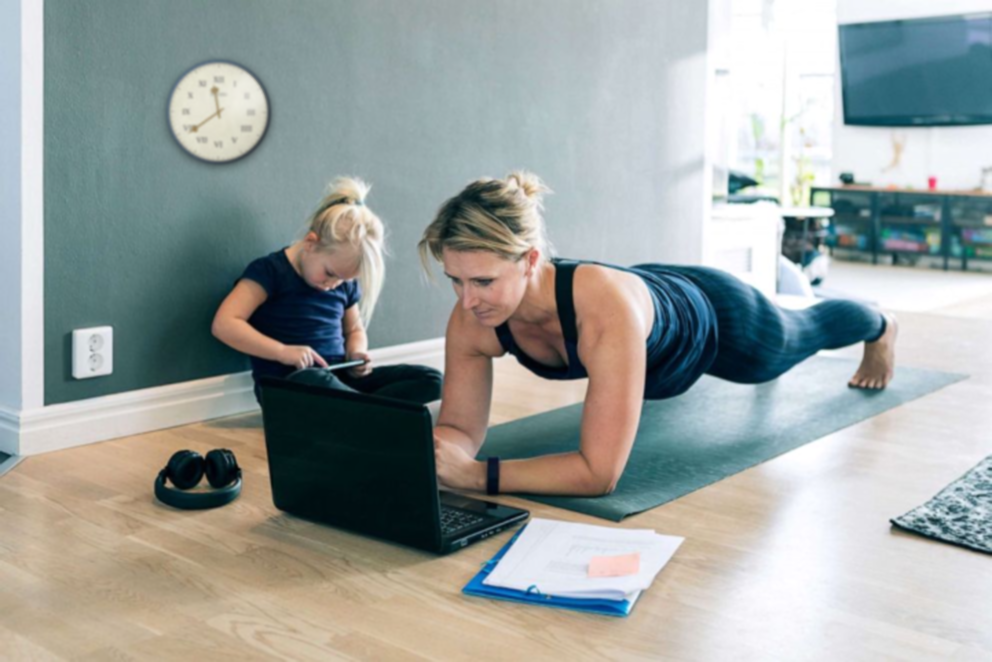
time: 11:39
